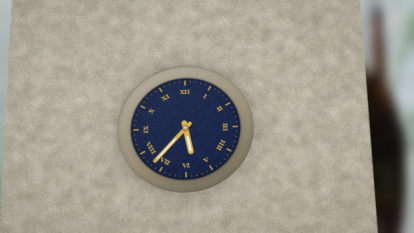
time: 5:37
